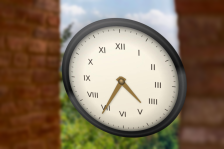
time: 4:35
